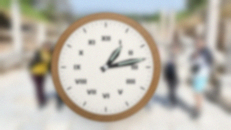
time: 1:13
